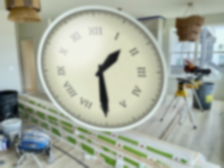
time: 1:30
